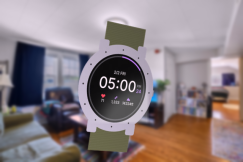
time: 5:00
